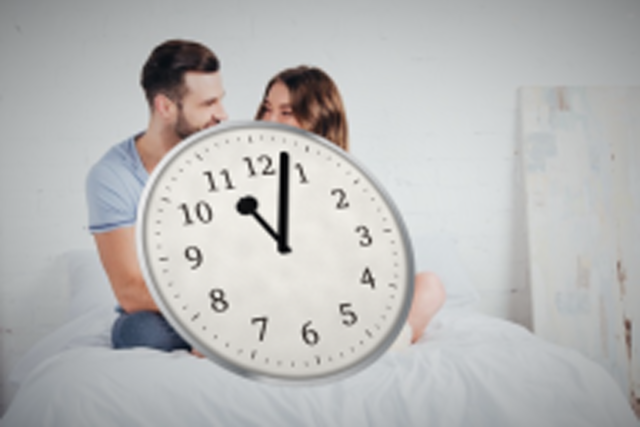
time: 11:03
